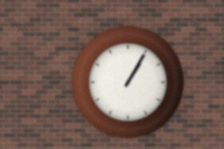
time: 1:05
